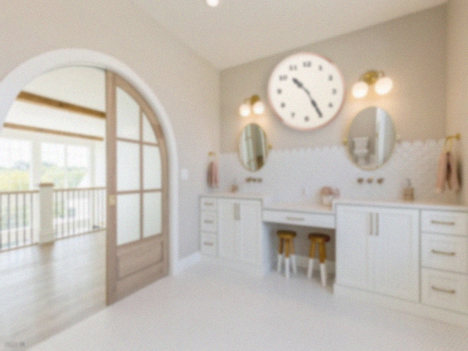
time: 10:25
